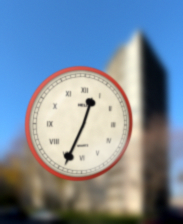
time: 12:34
